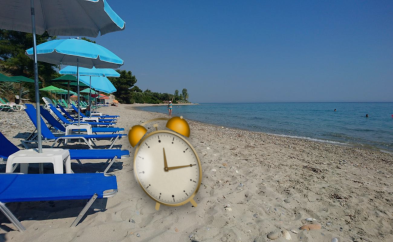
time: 12:15
